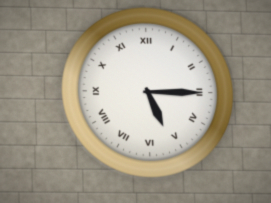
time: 5:15
